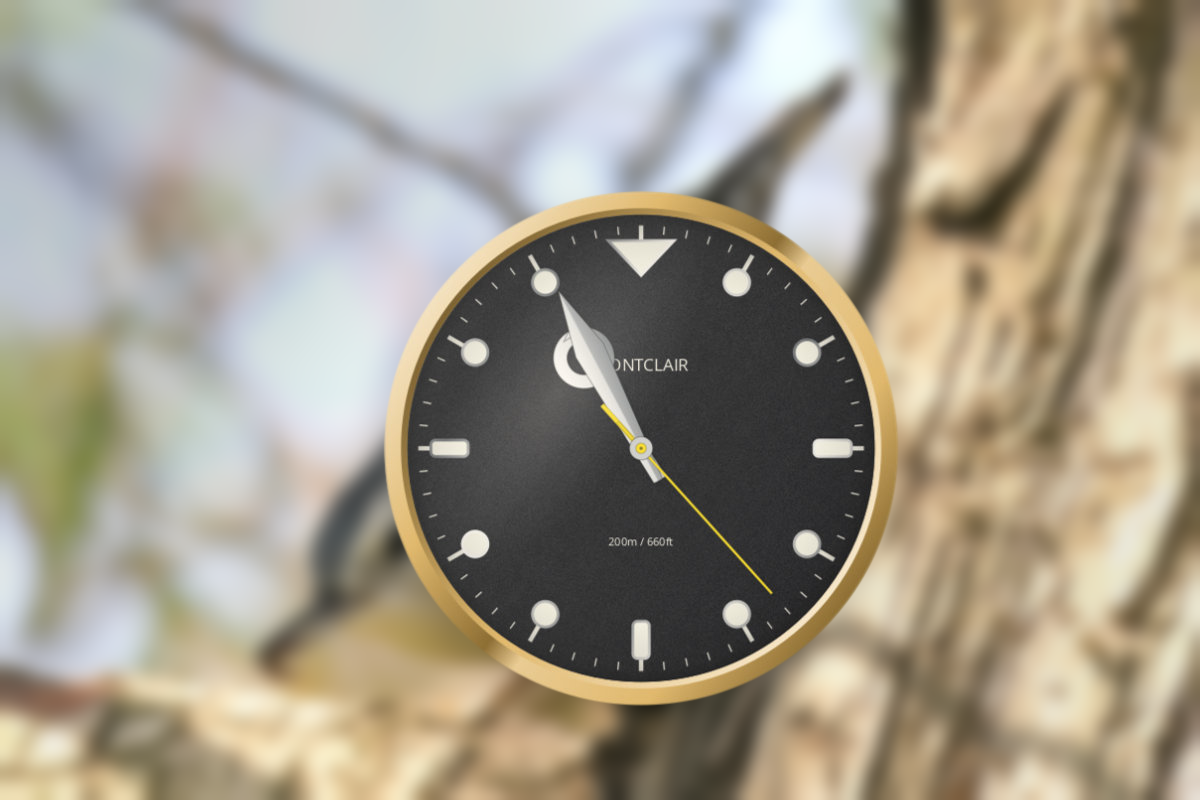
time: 10:55:23
